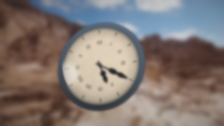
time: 5:20
